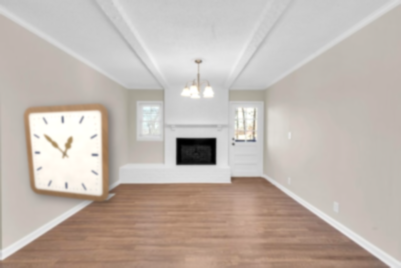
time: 12:52
